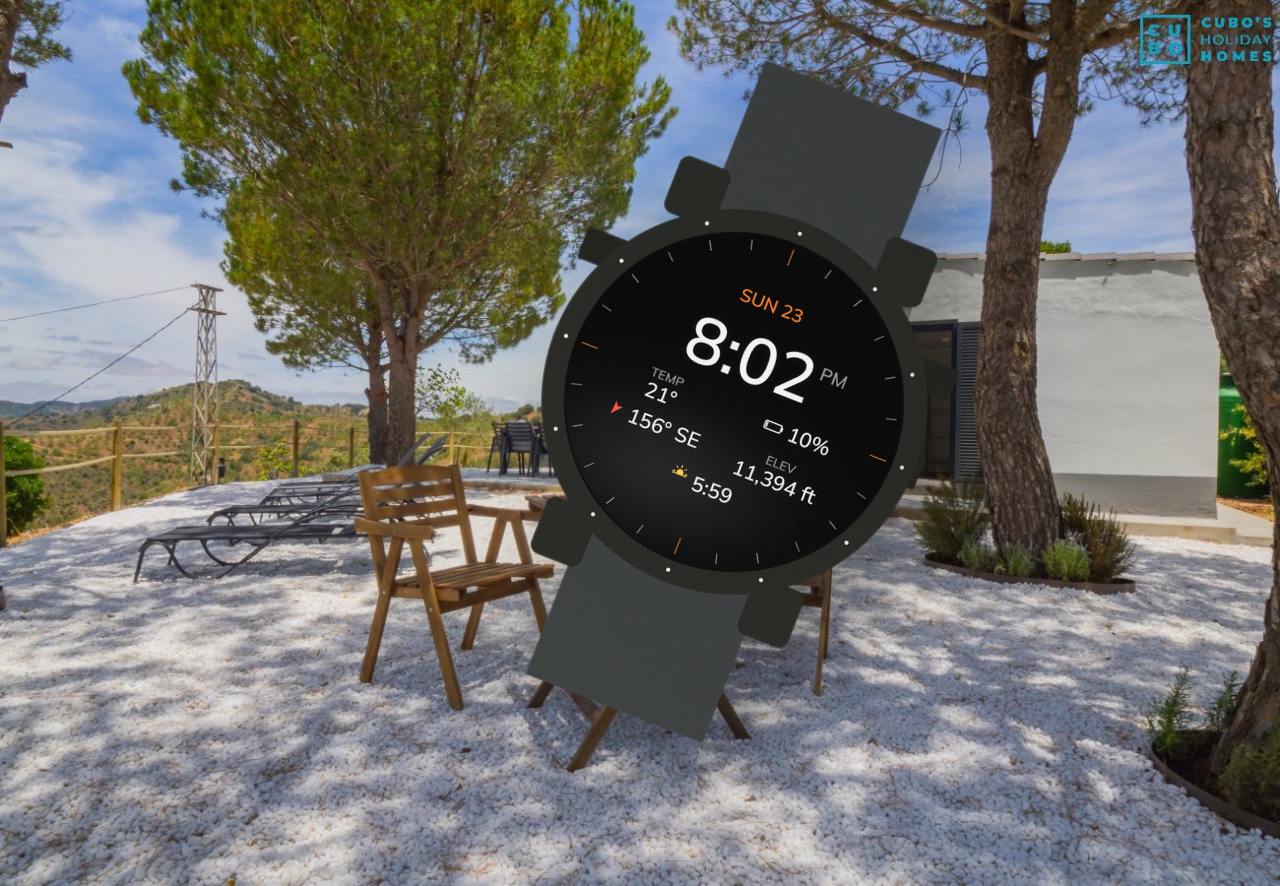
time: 8:02
